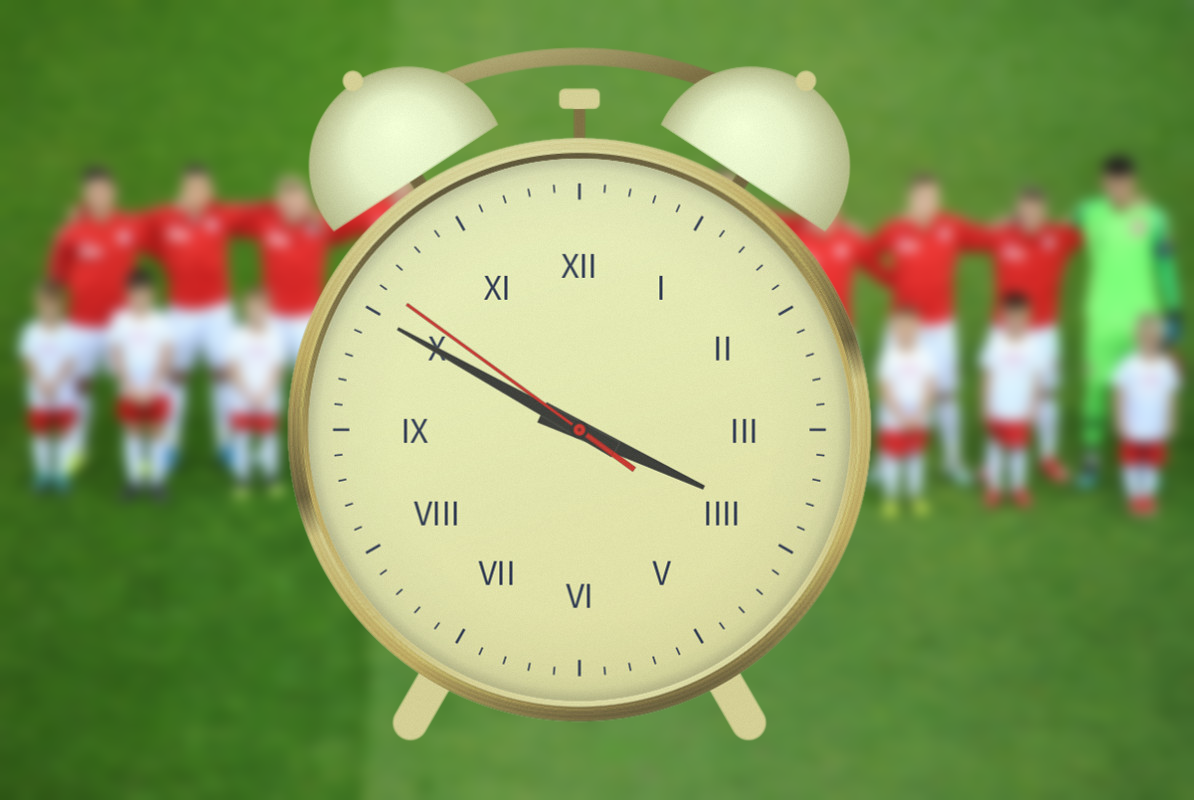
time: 3:49:51
